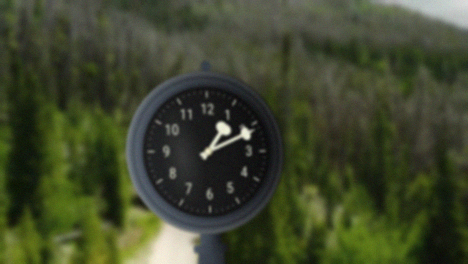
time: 1:11
